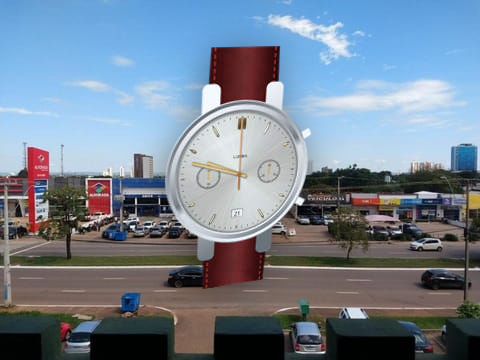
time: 9:48
